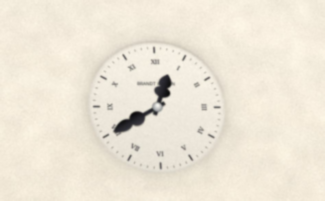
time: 12:40
